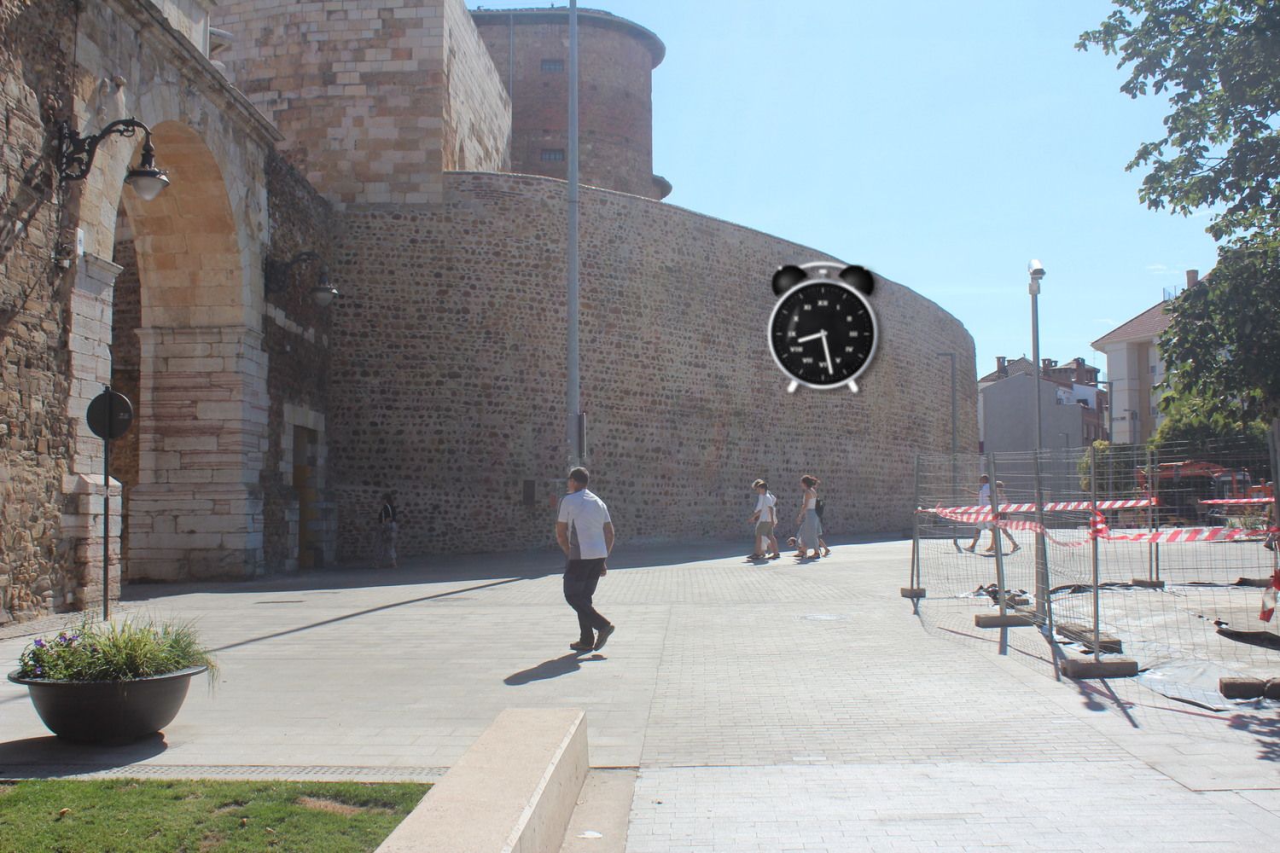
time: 8:28
